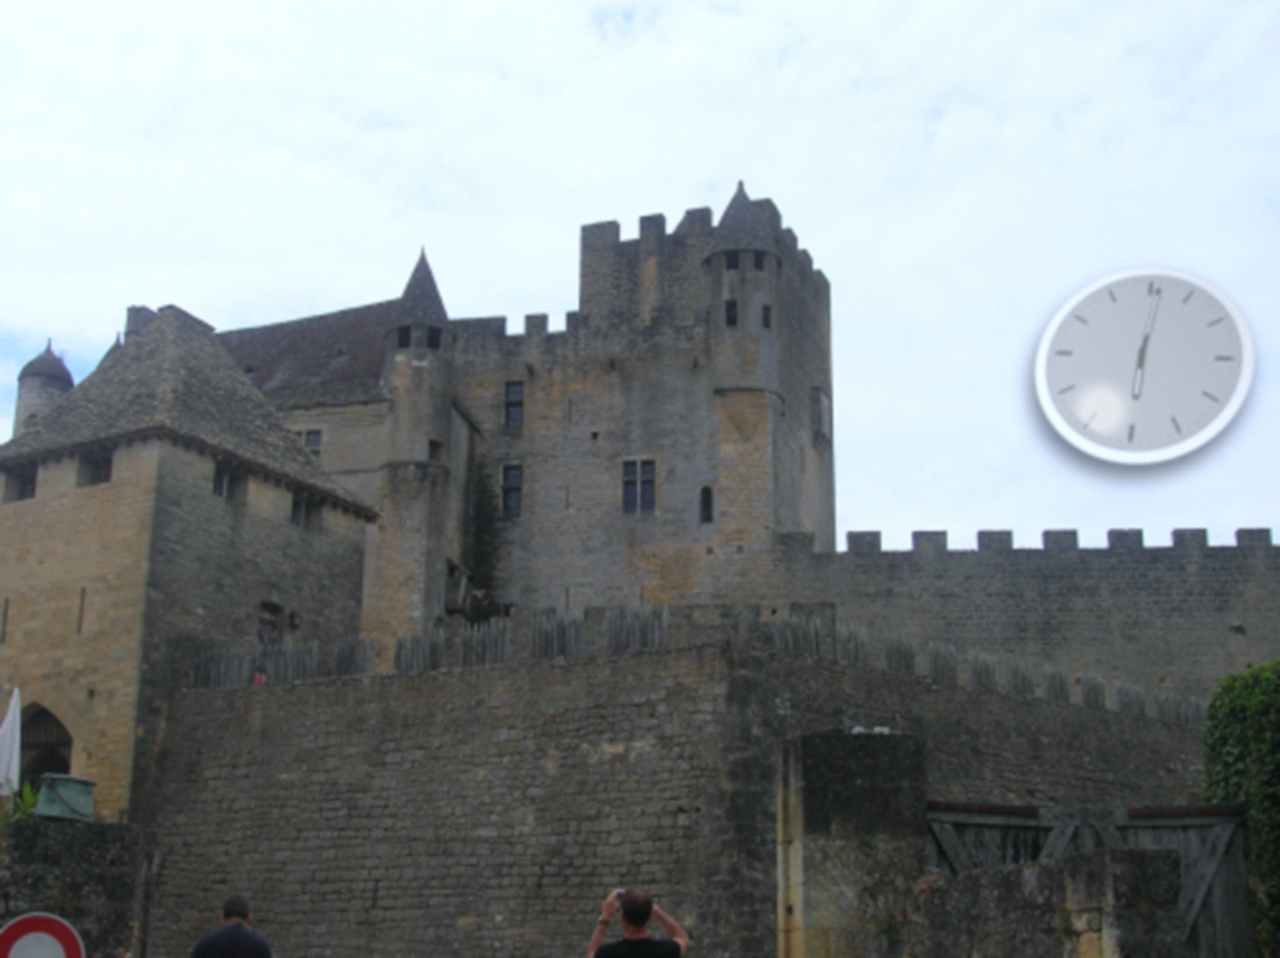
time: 6:01
